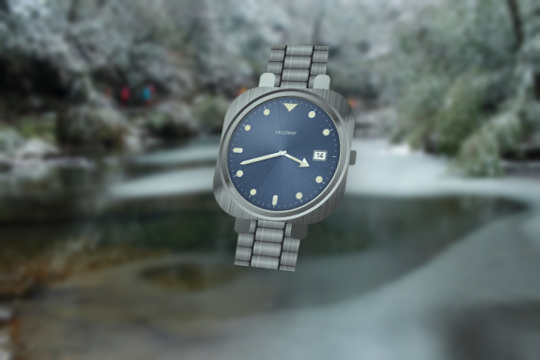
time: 3:42
